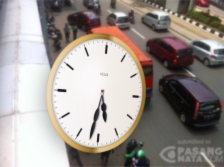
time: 5:32
